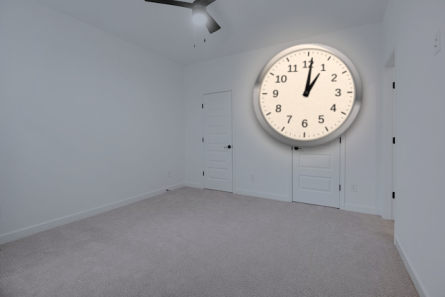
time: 1:01
